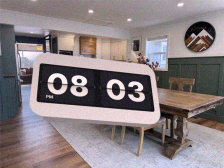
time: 8:03
